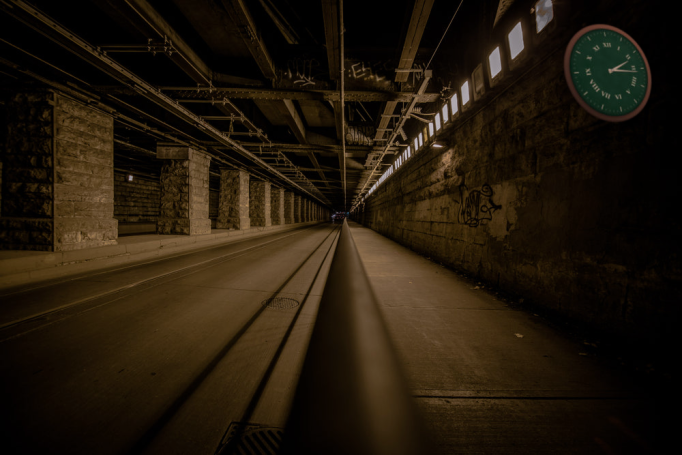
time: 2:16
